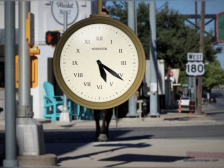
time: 5:21
